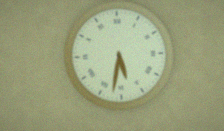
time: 5:32
